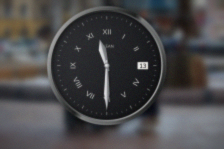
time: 11:30
